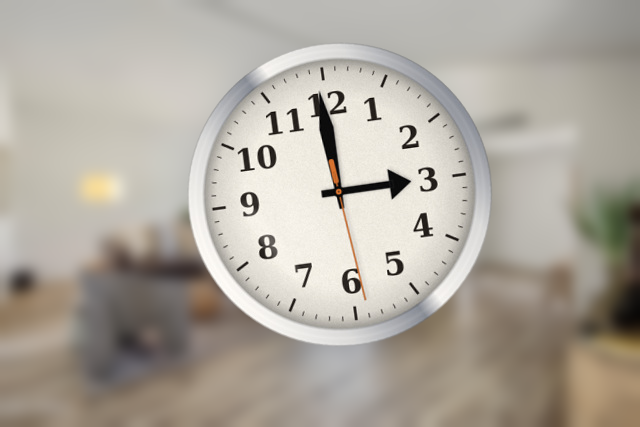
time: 2:59:29
